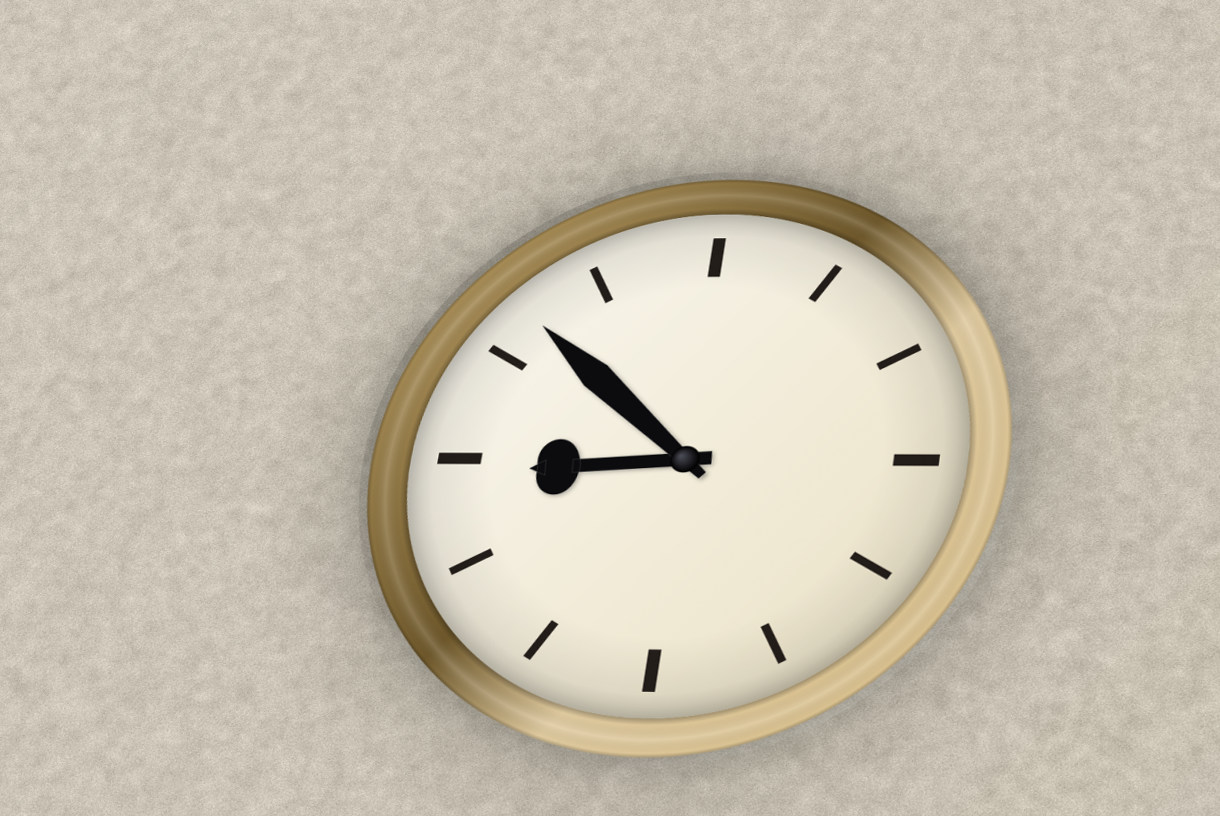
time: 8:52
